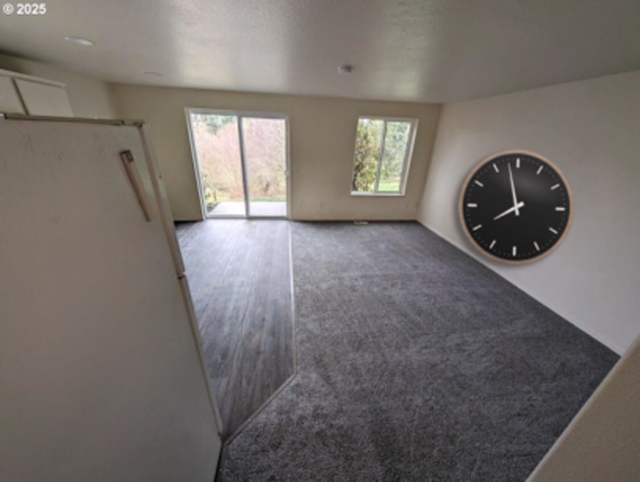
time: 7:58
